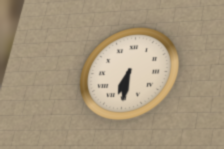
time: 6:30
